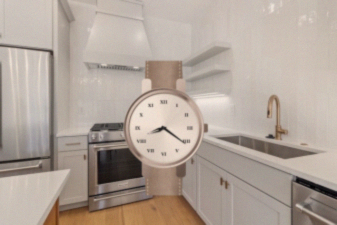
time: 8:21
